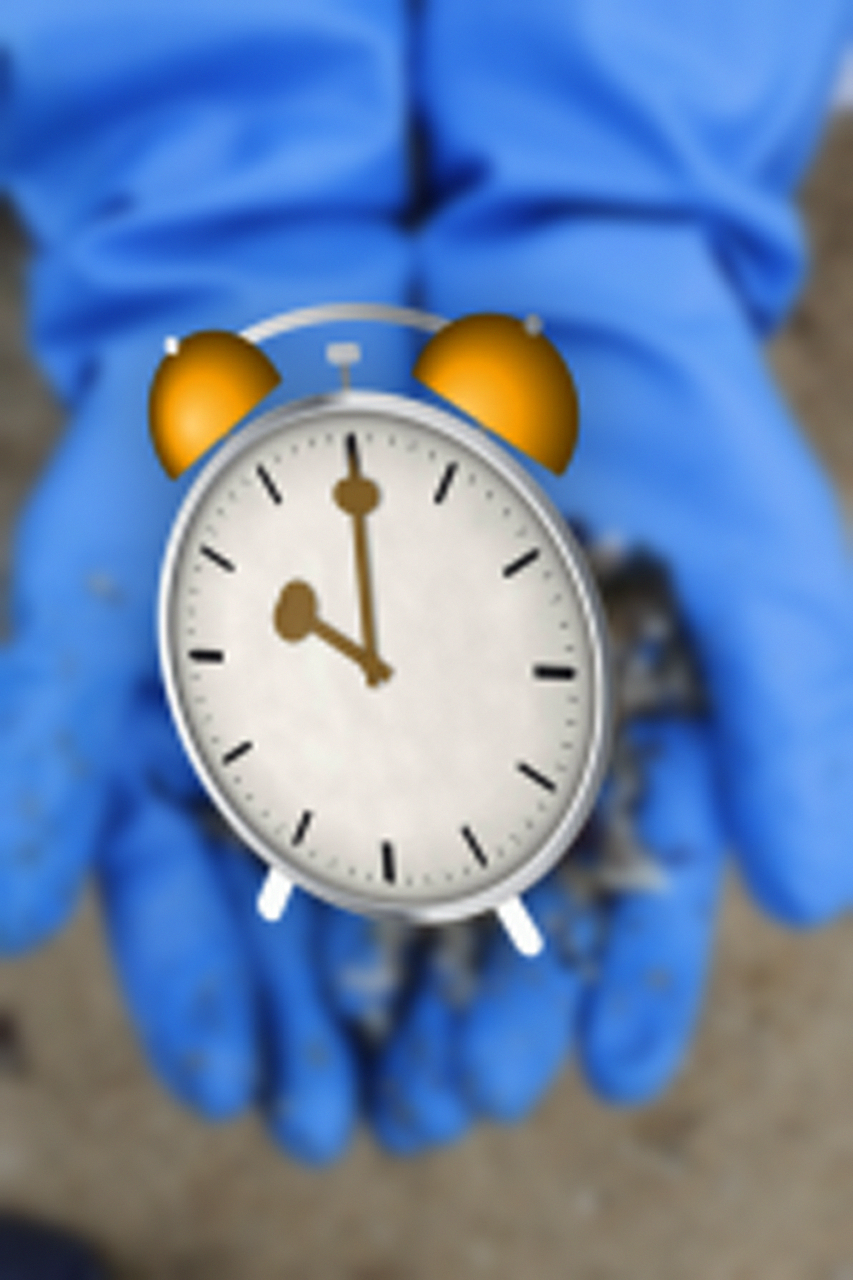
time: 10:00
